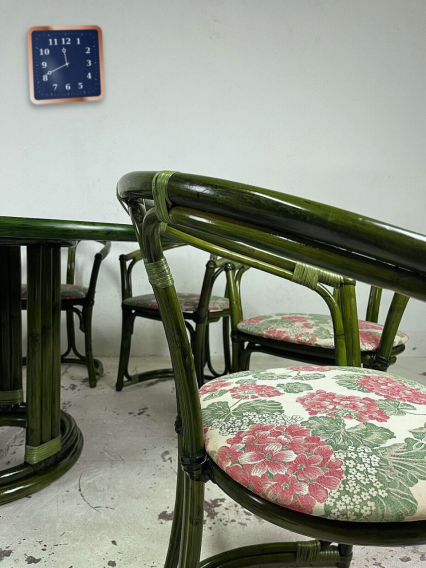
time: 11:41
